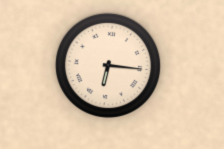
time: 6:15
